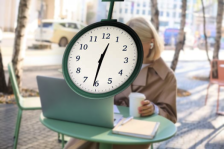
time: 12:31
